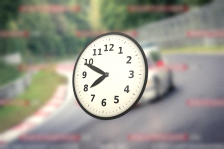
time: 7:49
